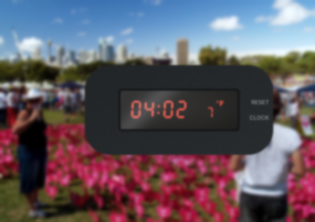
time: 4:02
